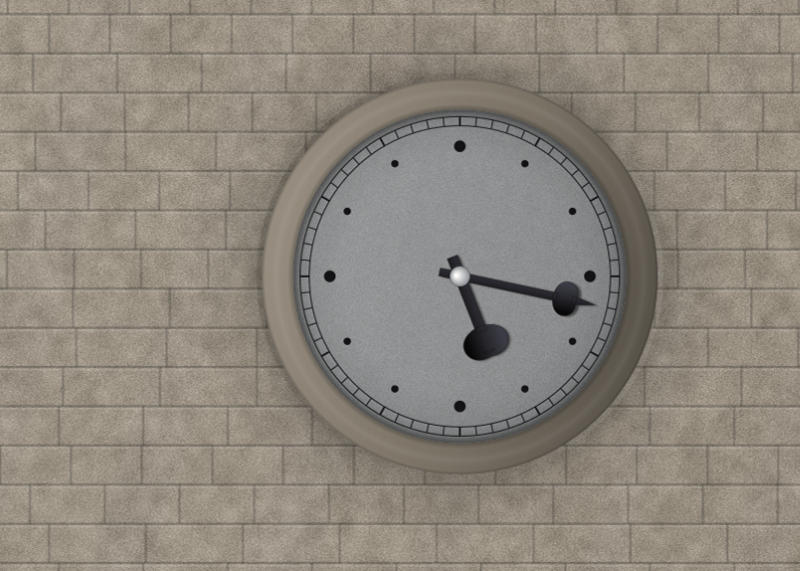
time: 5:17
